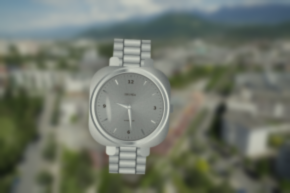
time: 9:29
